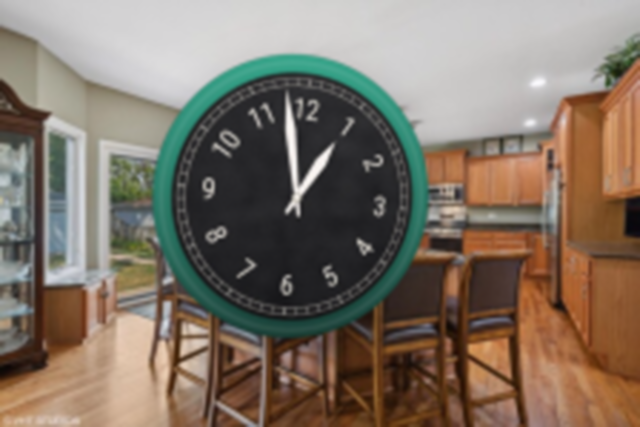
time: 12:58
